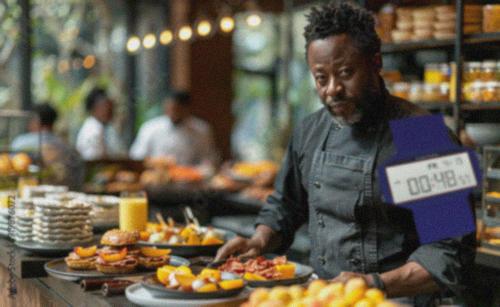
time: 0:48
